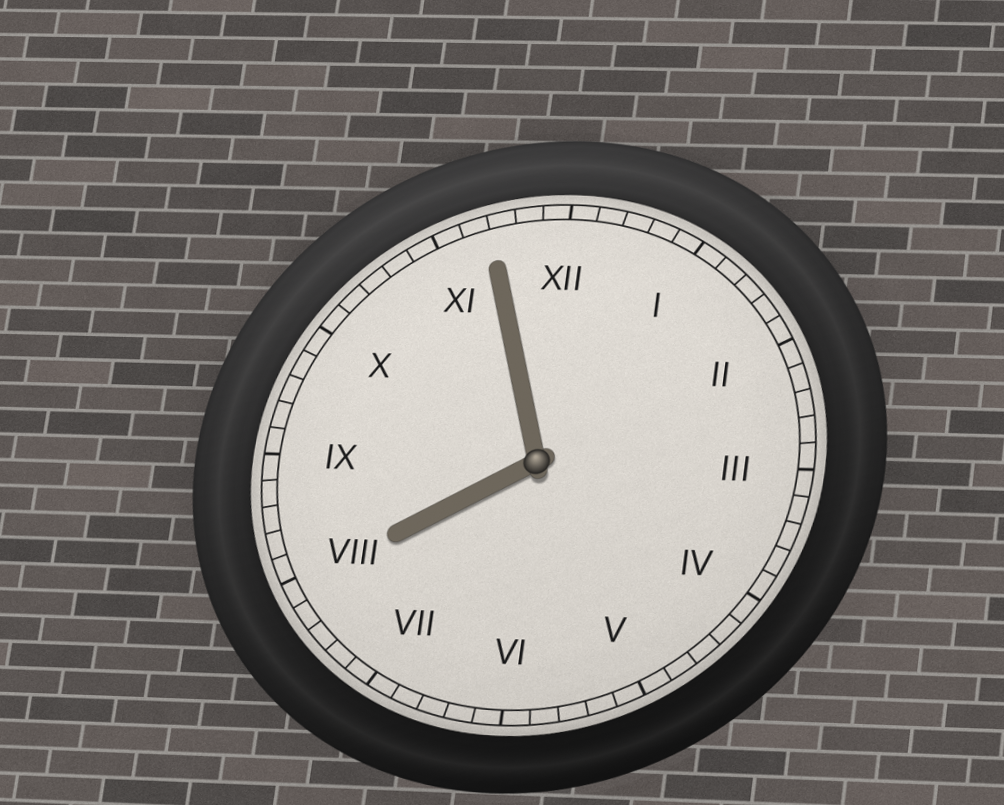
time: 7:57
